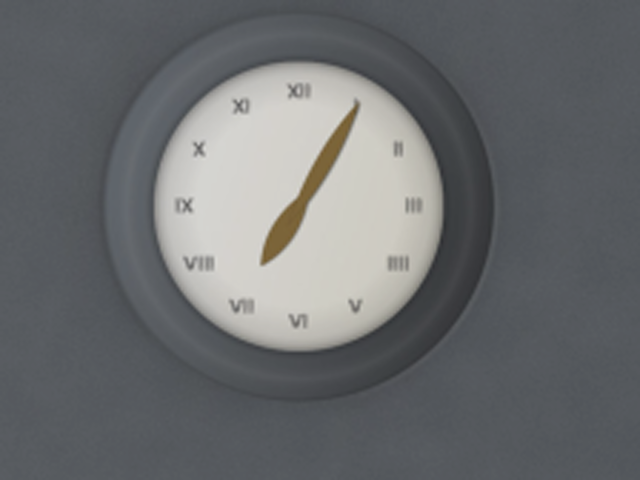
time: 7:05
